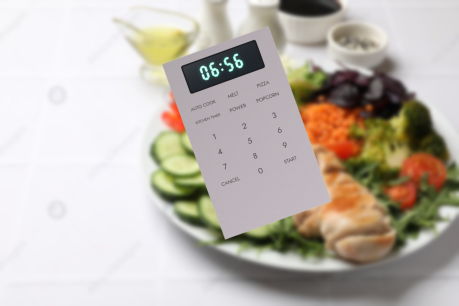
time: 6:56
